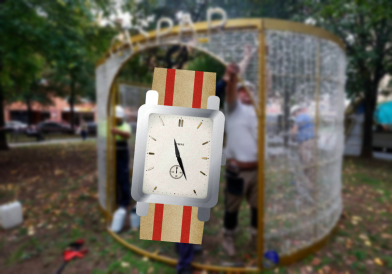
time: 11:26
